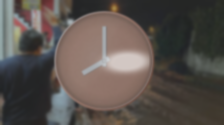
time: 8:00
